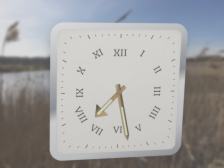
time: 7:28
